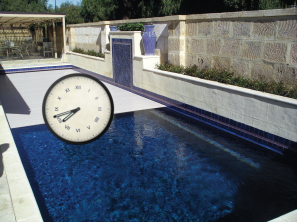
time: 7:42
